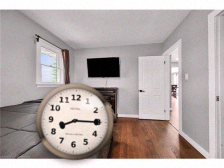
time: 8:15
